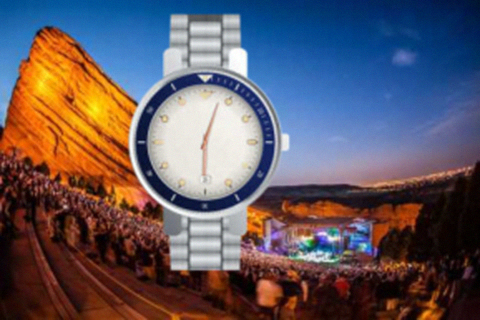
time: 6:03
